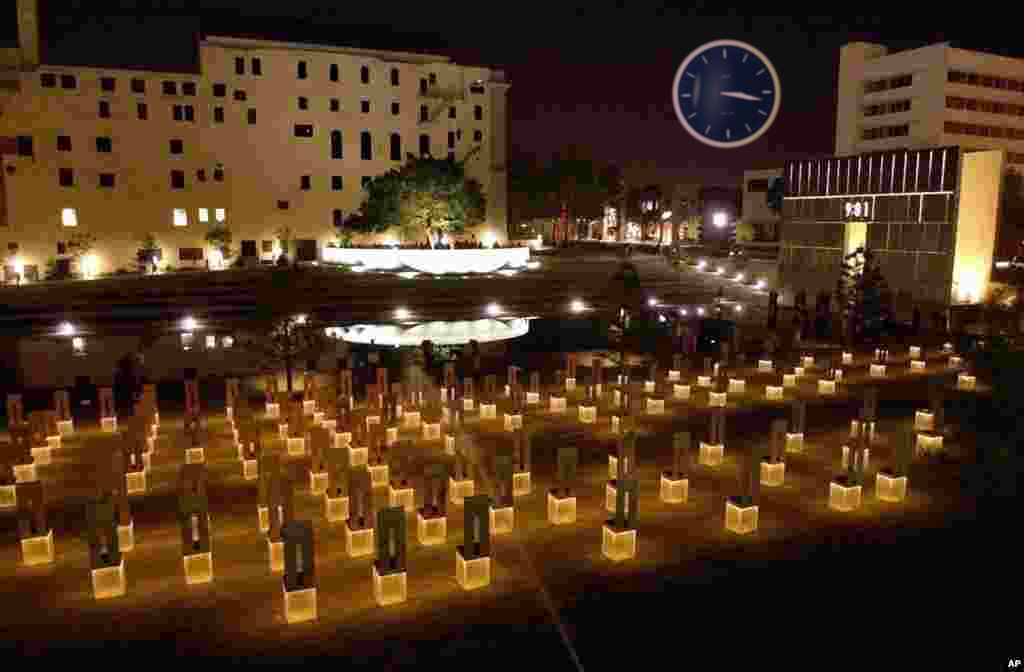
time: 3:17
